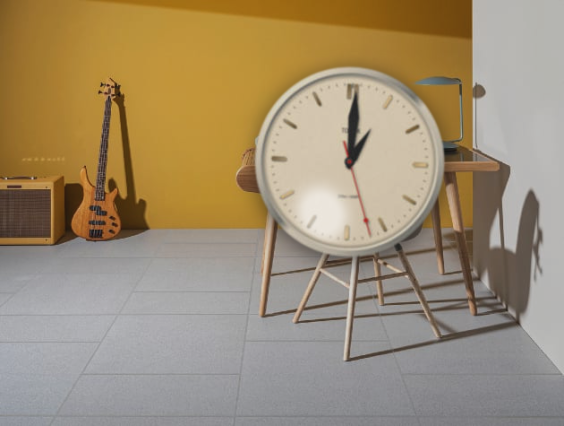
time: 1:00:27
